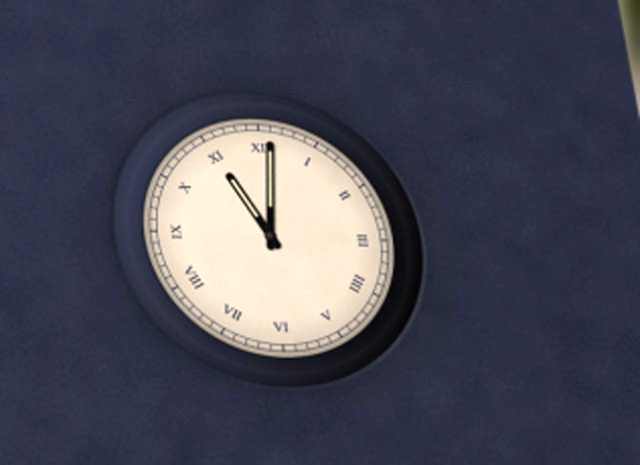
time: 11:01
